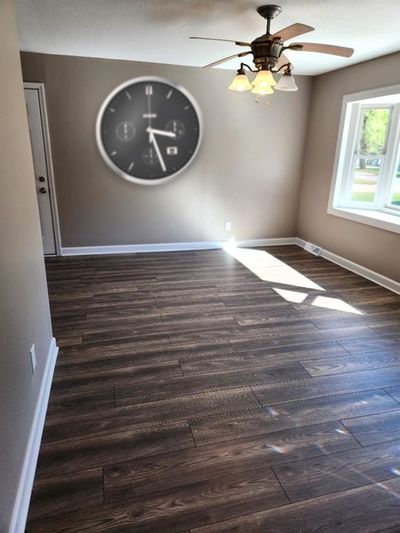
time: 3:27
